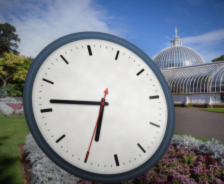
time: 6:46:35
